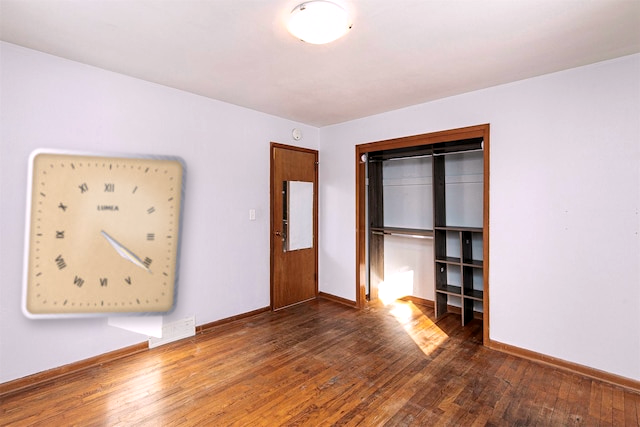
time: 4:21
